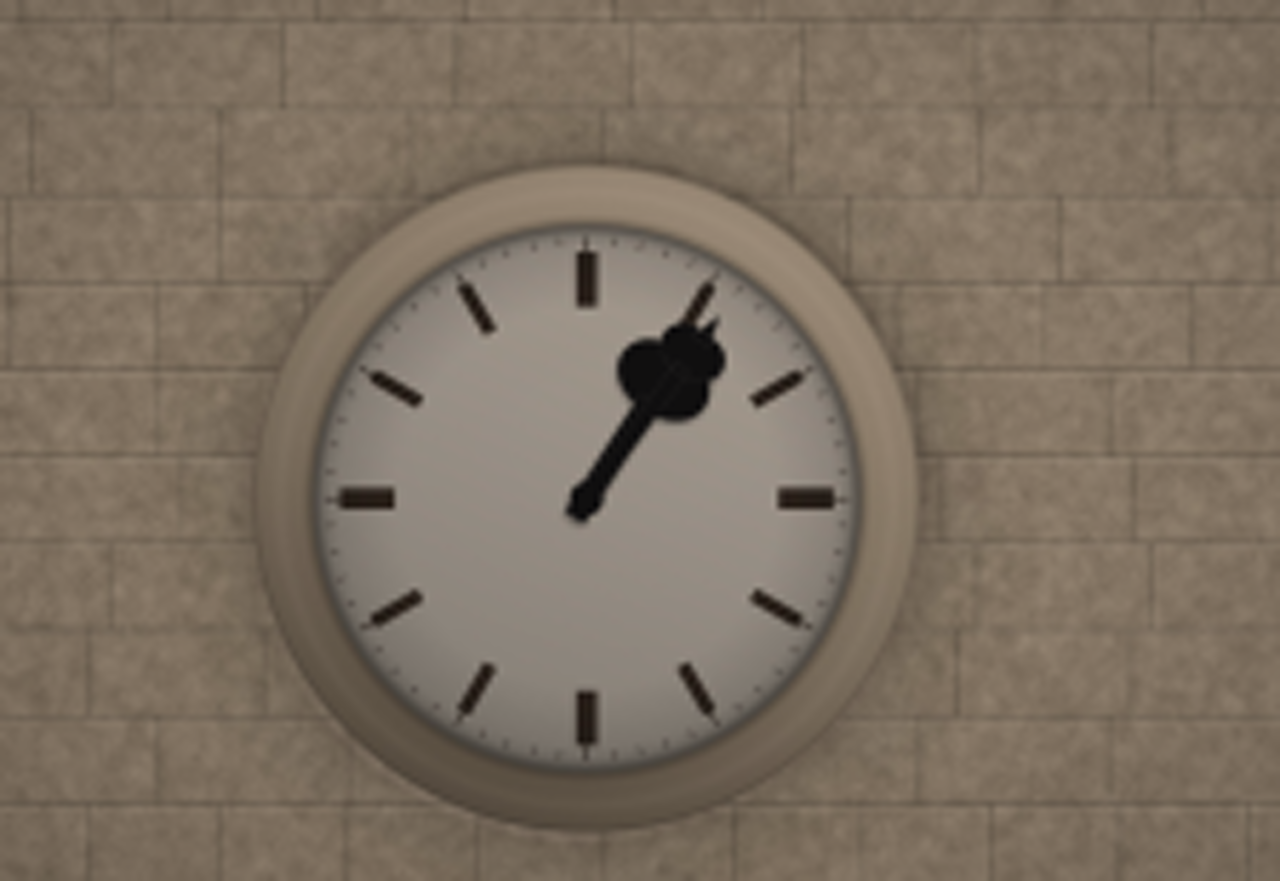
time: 1:06
